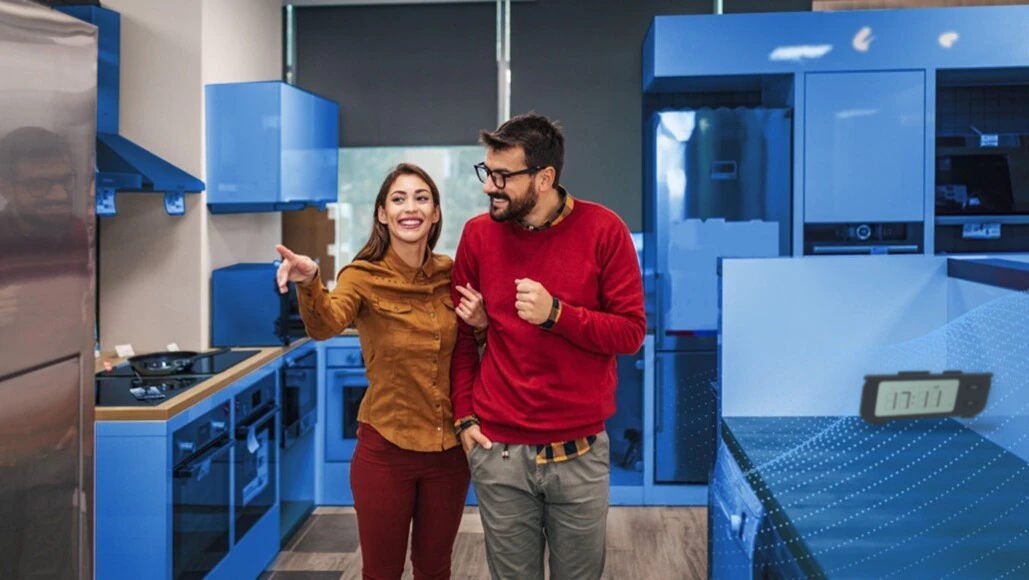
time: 17:11
